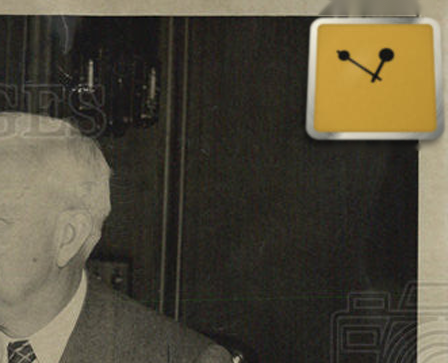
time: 12:51
